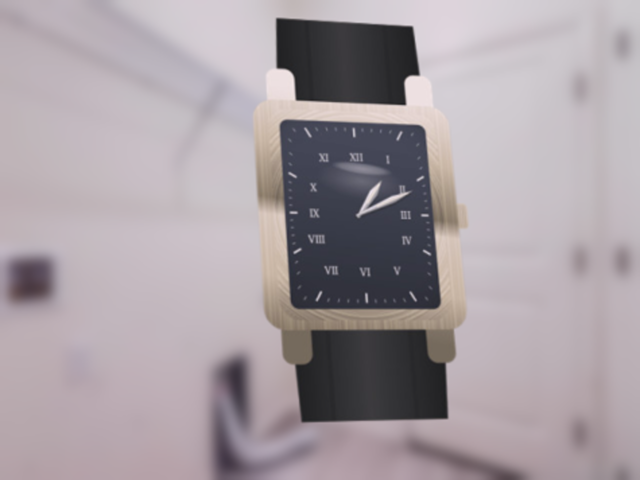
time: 1:11
